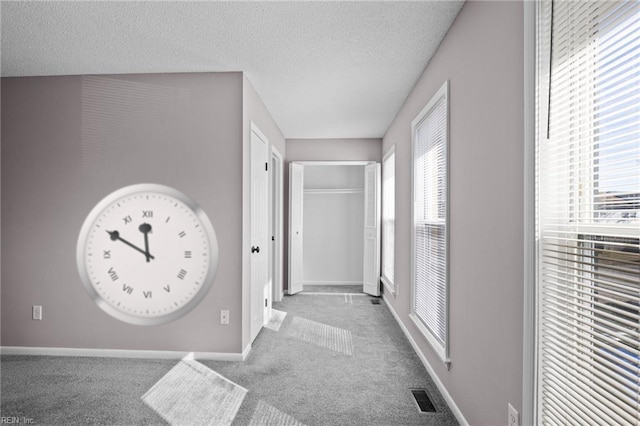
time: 11:50
